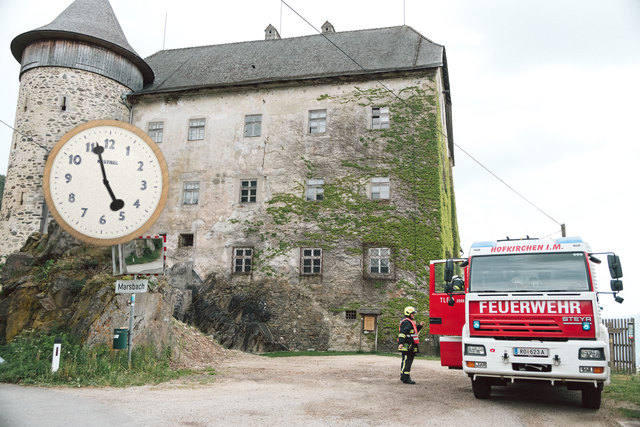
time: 4:57
